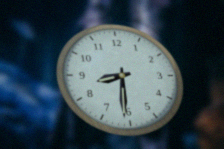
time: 8:31
